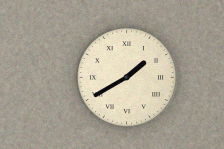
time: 1:40
